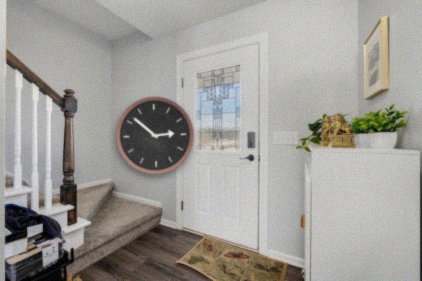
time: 2:52
